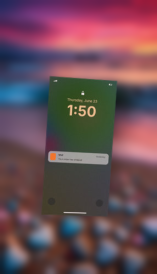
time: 1:50
